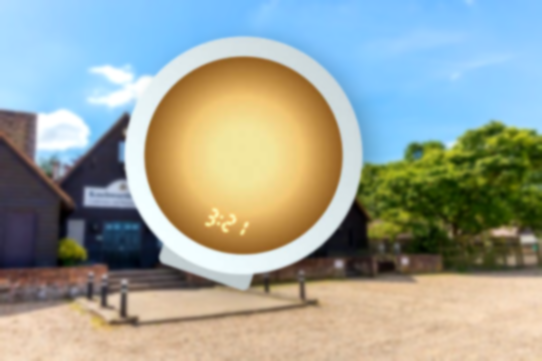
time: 3:21
